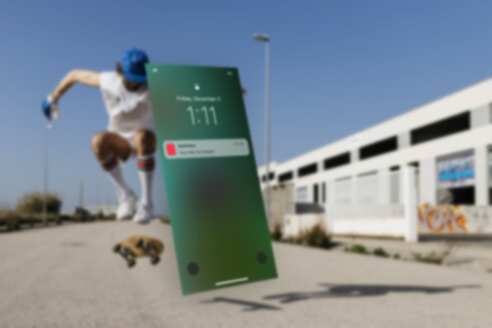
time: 1:11
